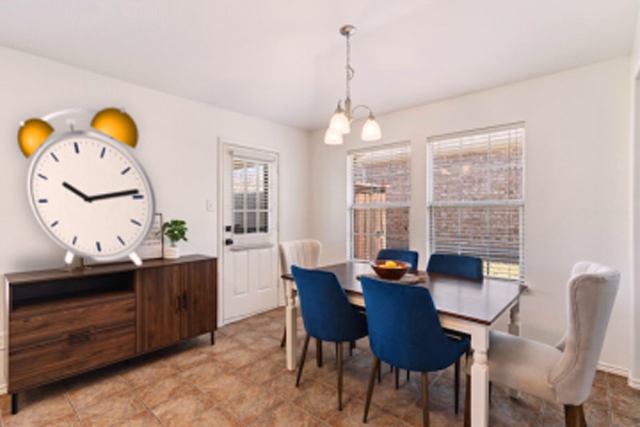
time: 10:14
